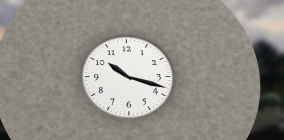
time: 10:18
